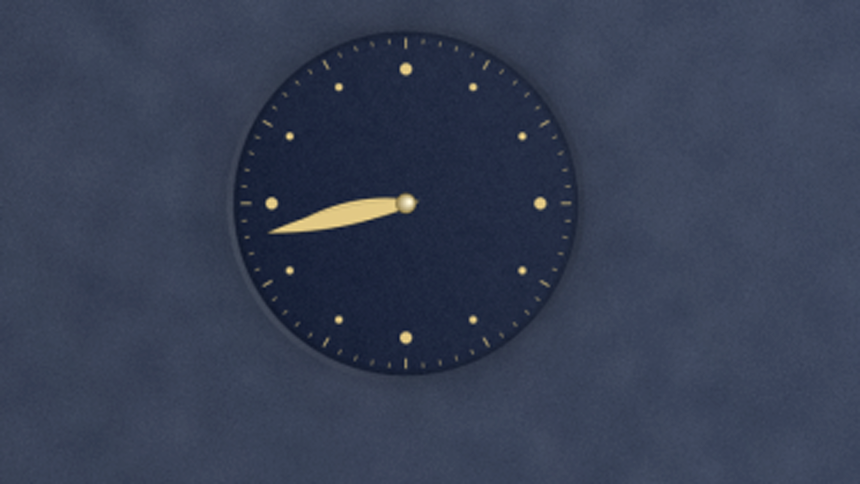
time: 8:43
